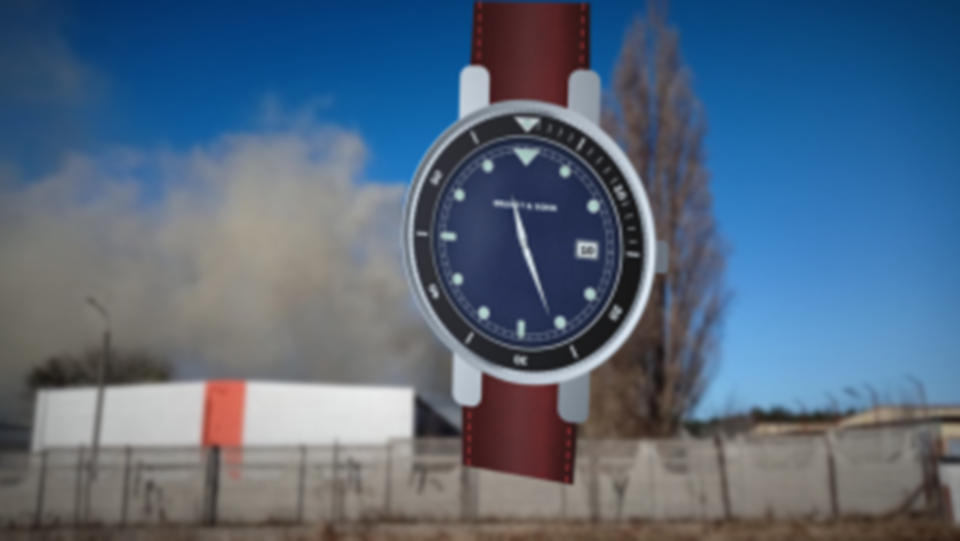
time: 11:26
